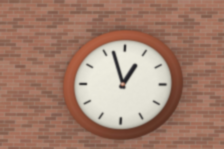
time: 12:57
